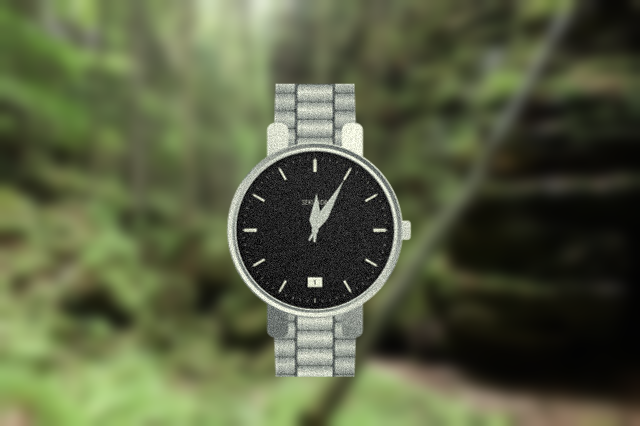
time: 12:05
